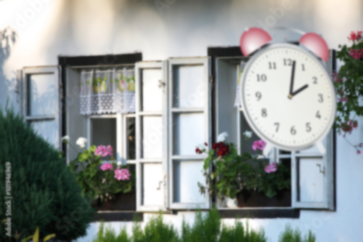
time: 2:02
